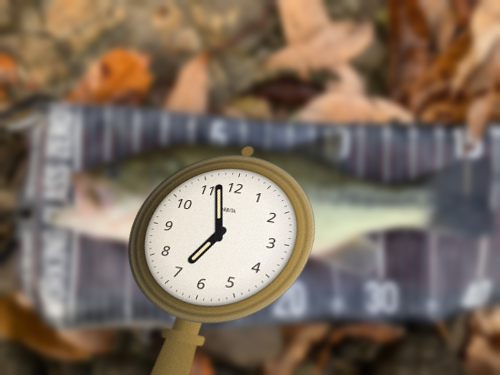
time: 6:57
